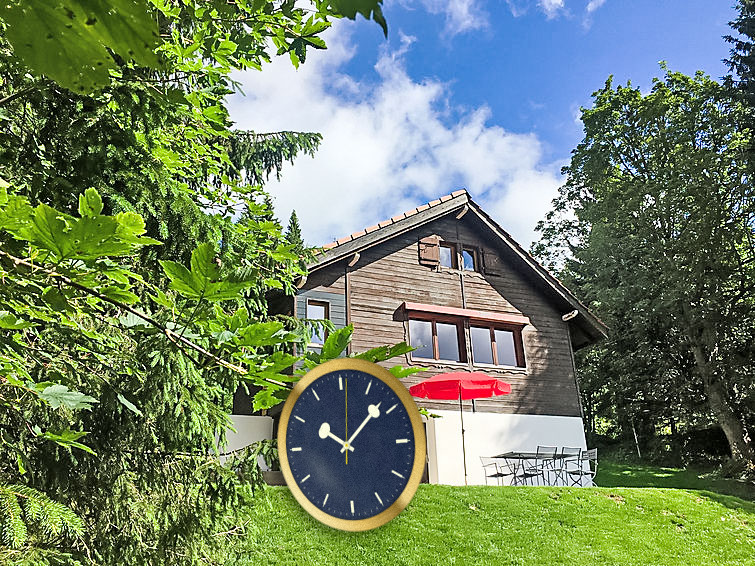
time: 10:08:01
